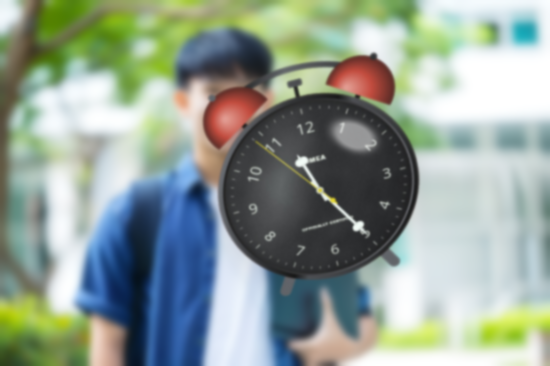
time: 11:24:54
